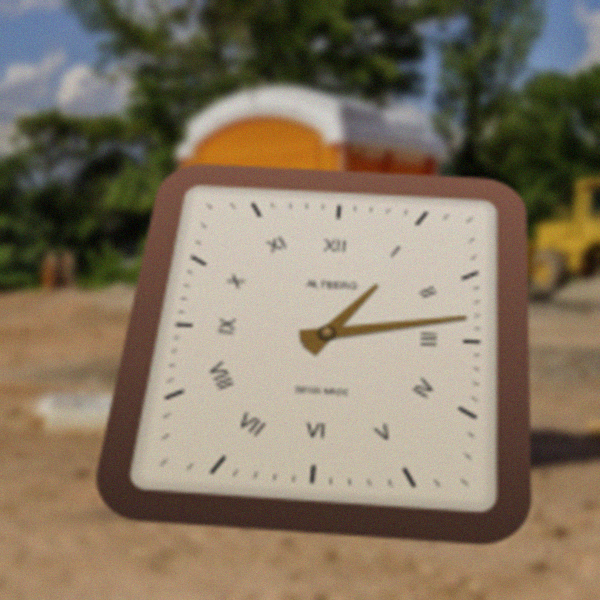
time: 1:13
